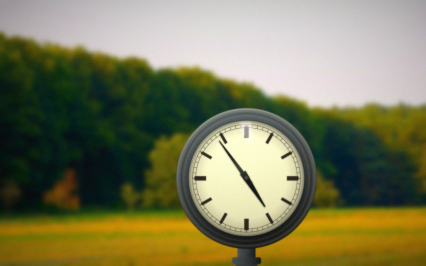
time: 4:54
